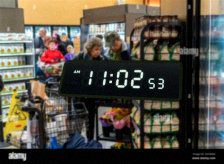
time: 11:02:53
